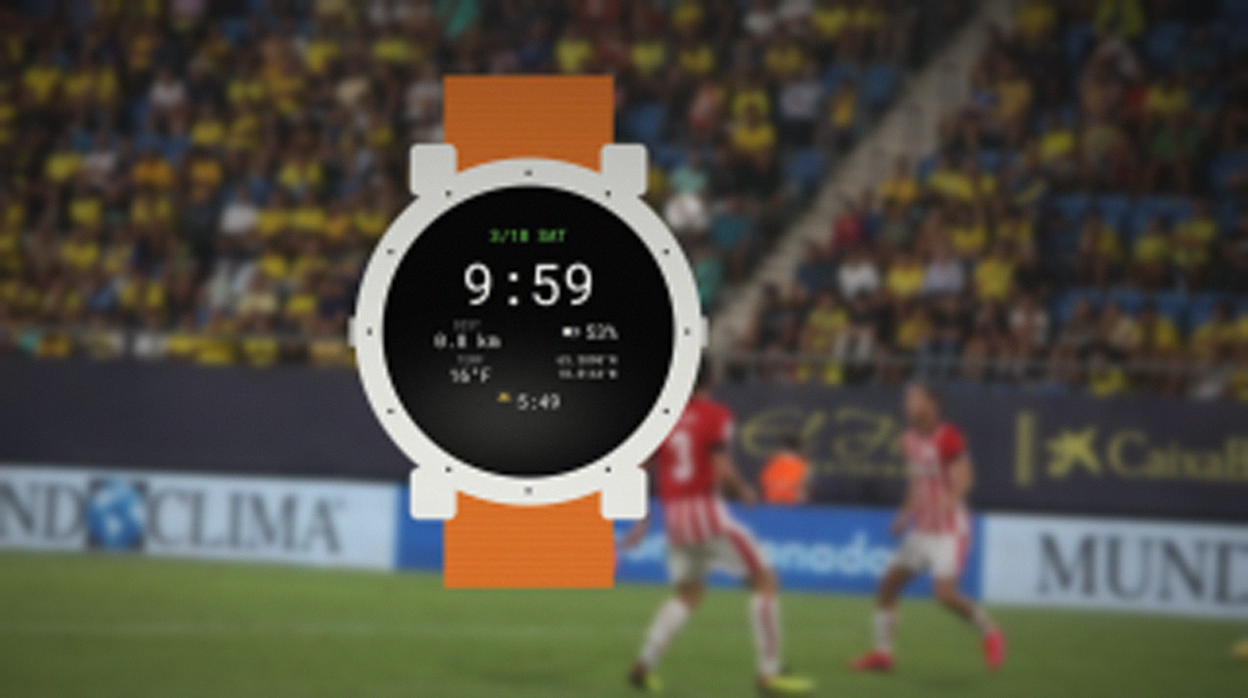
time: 9:59
